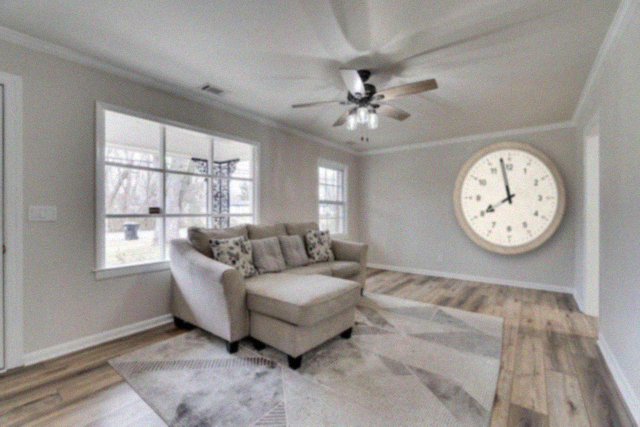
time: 7:58
